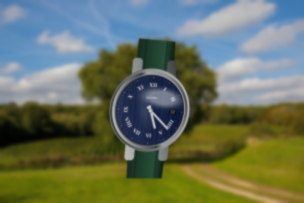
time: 5:22
